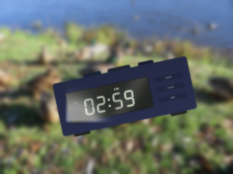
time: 2:59
